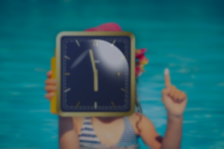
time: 5:58
